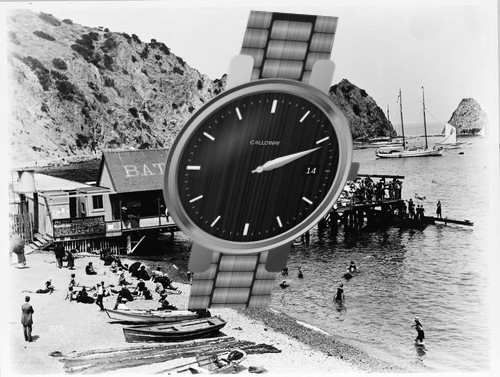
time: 2:11
